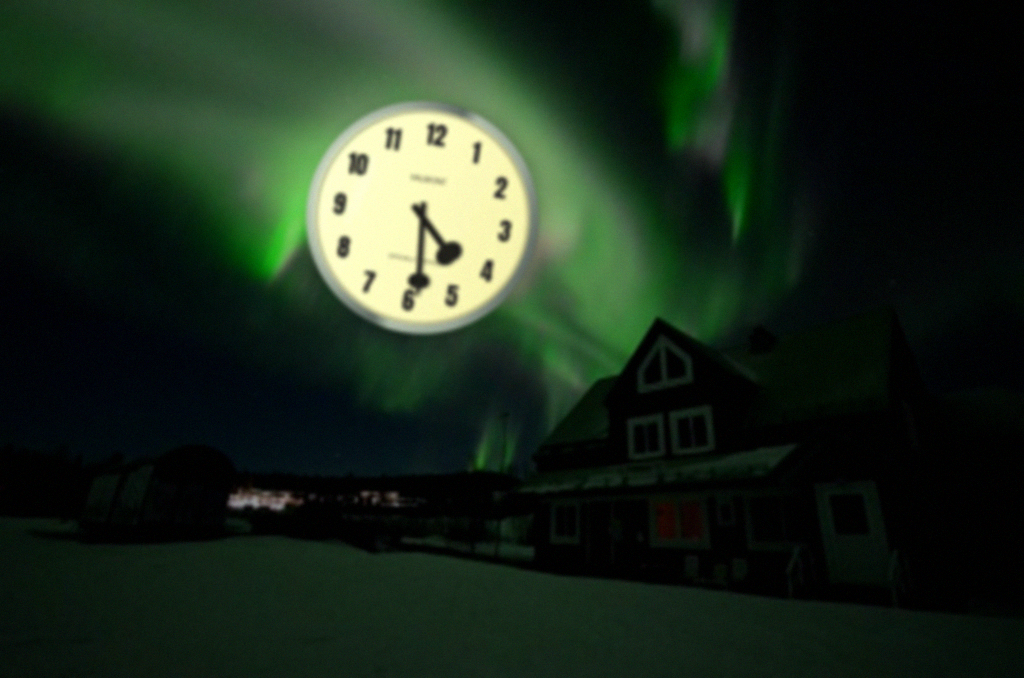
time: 4:29
